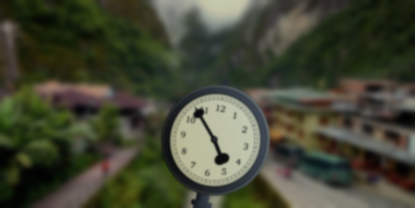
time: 4:53
